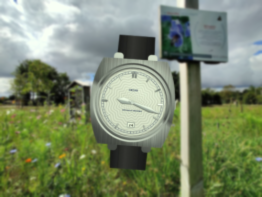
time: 9:18
